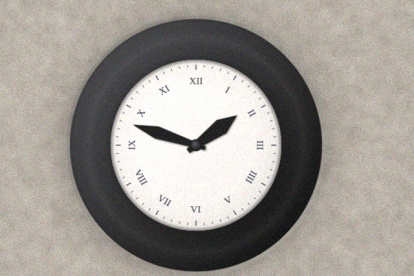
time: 1:48
